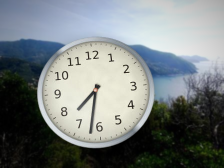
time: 7:32
